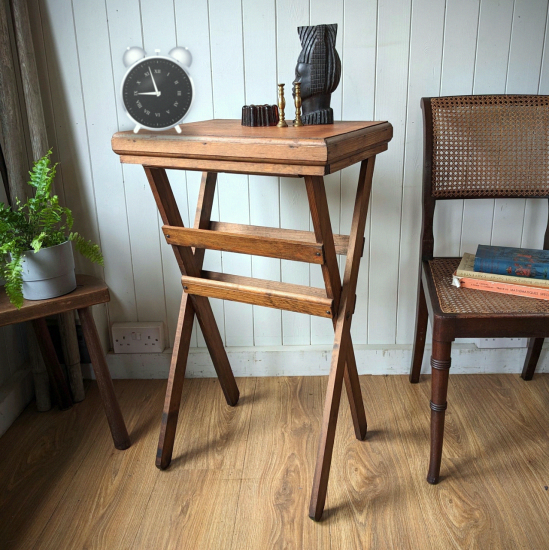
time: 8:57
